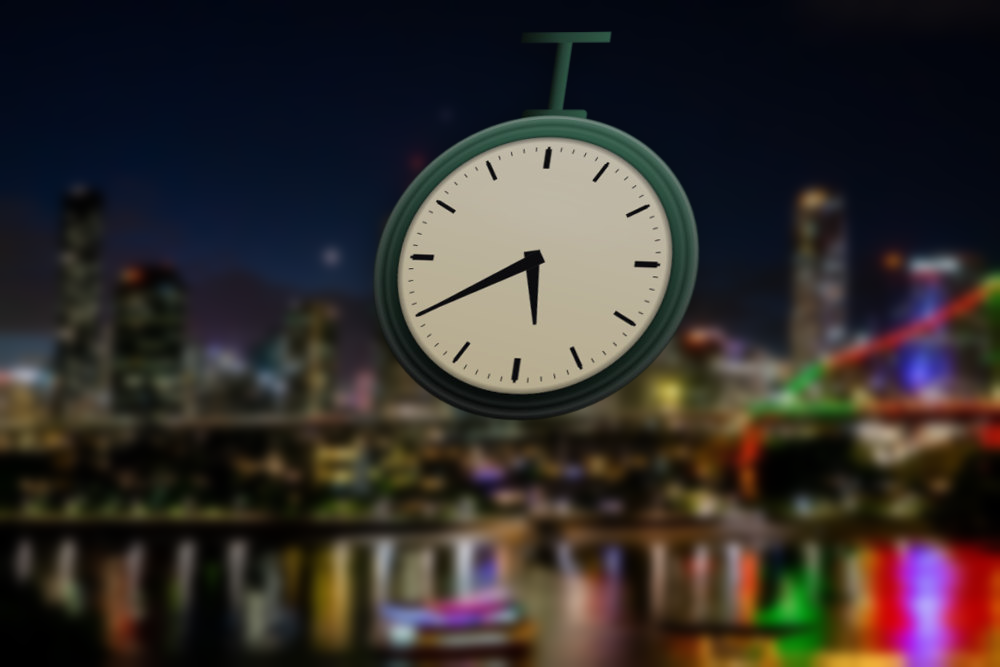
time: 5:40
